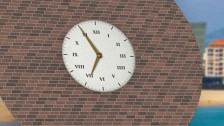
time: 6:55
